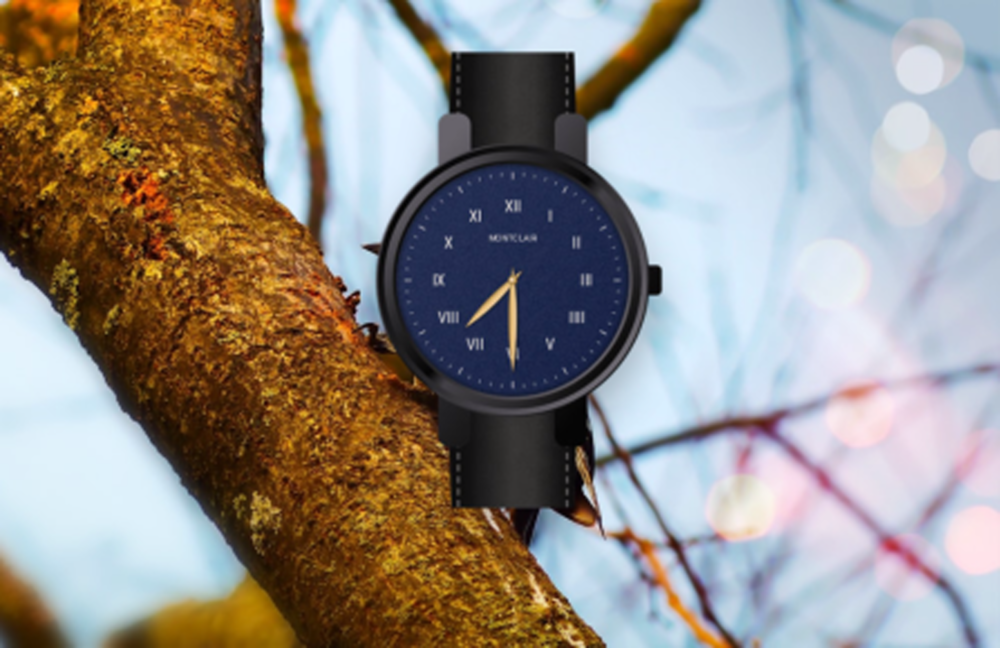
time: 7:30
